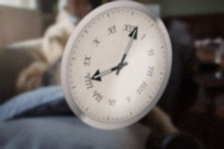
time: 8:02
